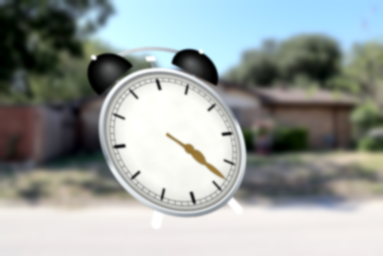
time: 4:23
